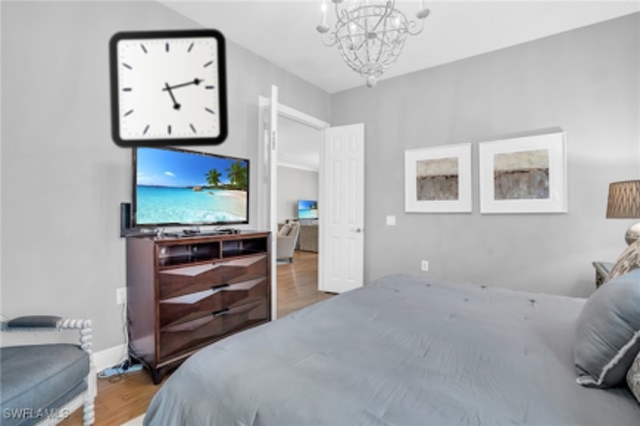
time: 5:13
